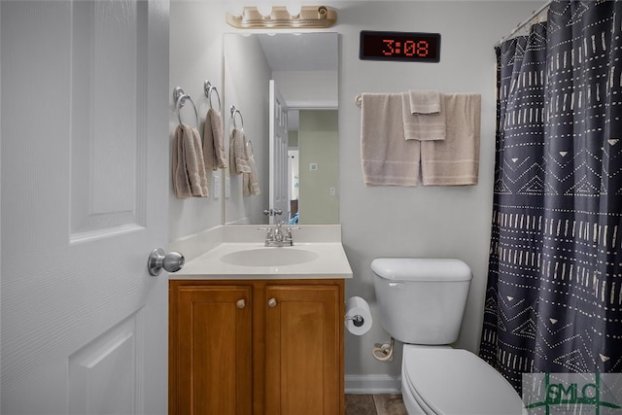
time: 3:08
